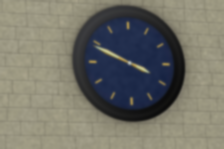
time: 3:49
